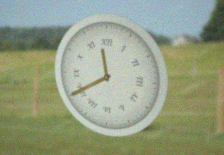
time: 11:40
